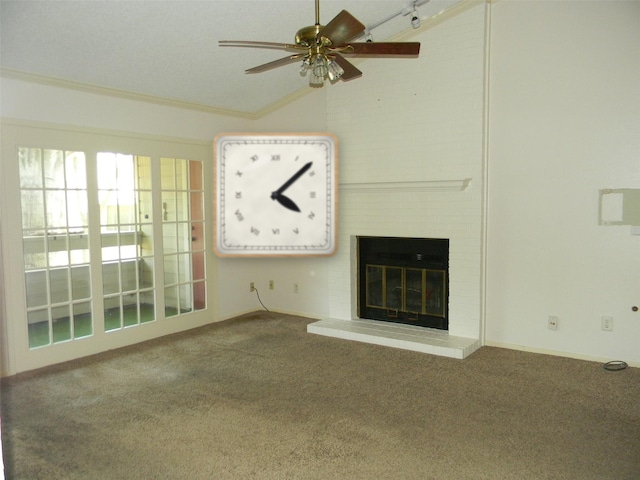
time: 4:08
